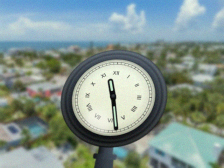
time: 11:28
